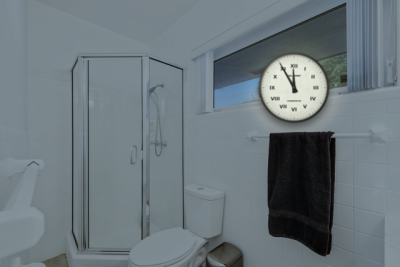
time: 11:55
